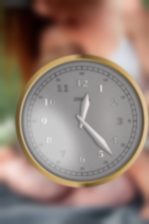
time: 12:23
